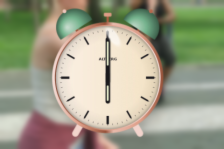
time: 6:00
